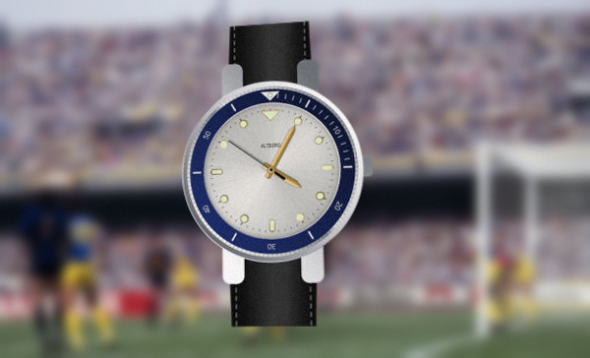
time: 4:04:51
